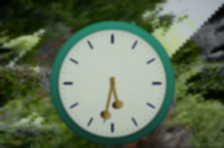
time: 5:32
